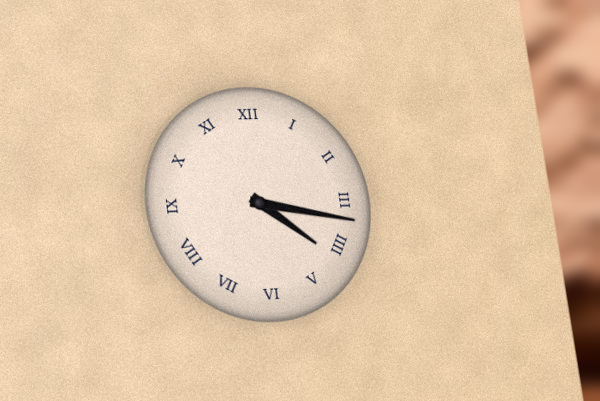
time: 4:17
